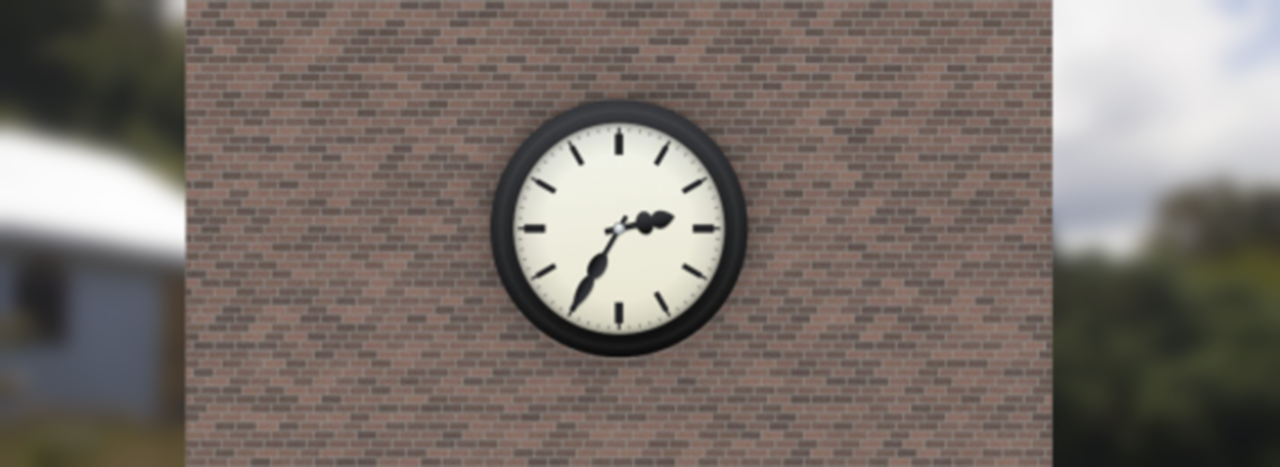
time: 2:35
